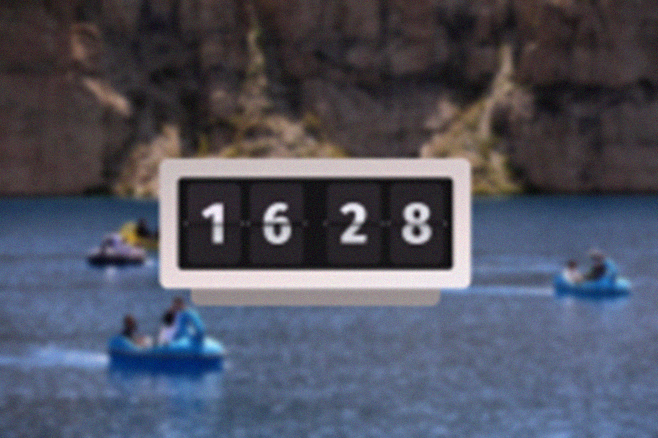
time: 16:28
